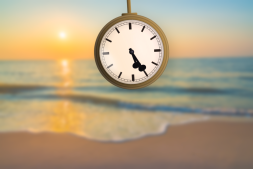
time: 5:25
